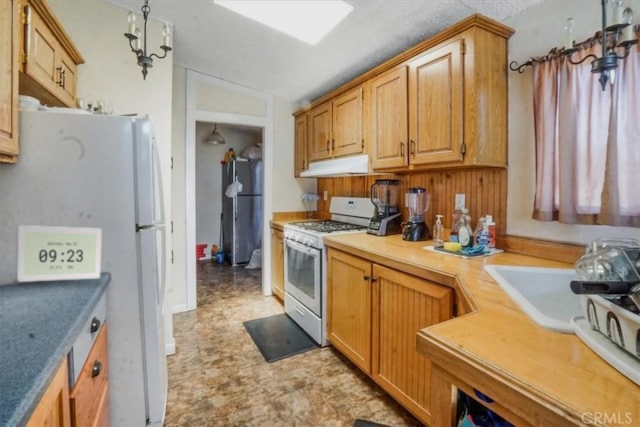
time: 9:23
